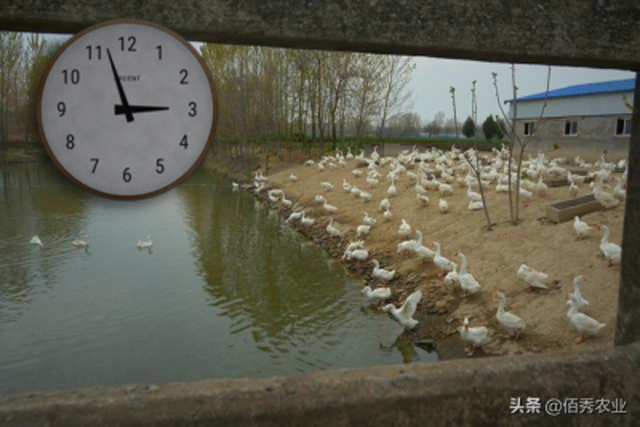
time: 2:57
